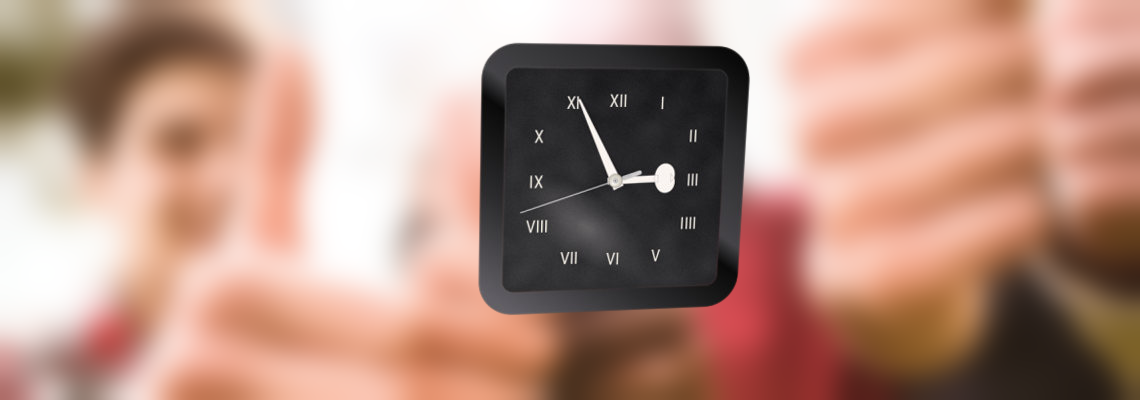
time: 2:55:42
